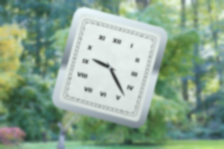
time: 9:23
